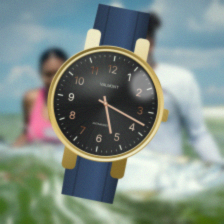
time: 5:18
